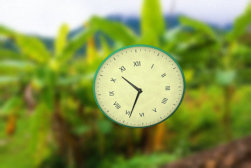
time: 10:34
